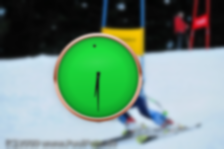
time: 6:31
